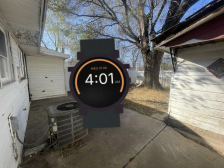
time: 4:01
